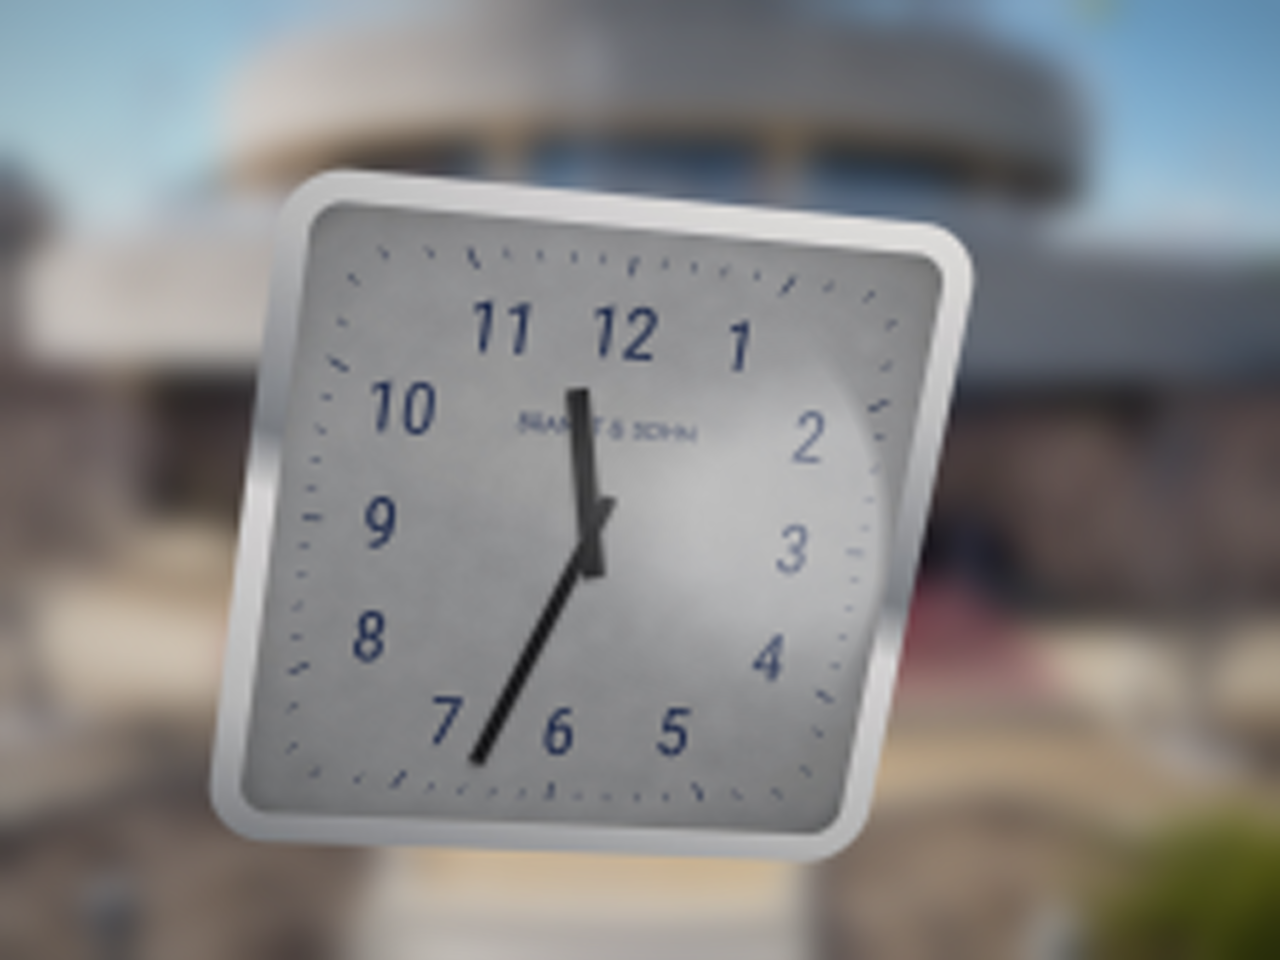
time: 11:33
